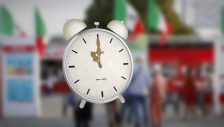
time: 11:00
